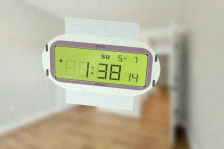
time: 1:38:14
